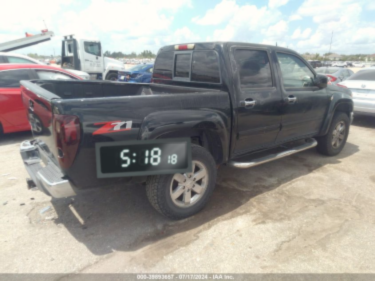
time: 5:18:18
